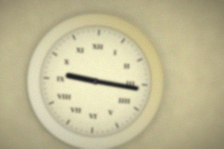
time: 9:16
